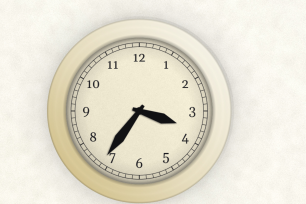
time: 3:36
